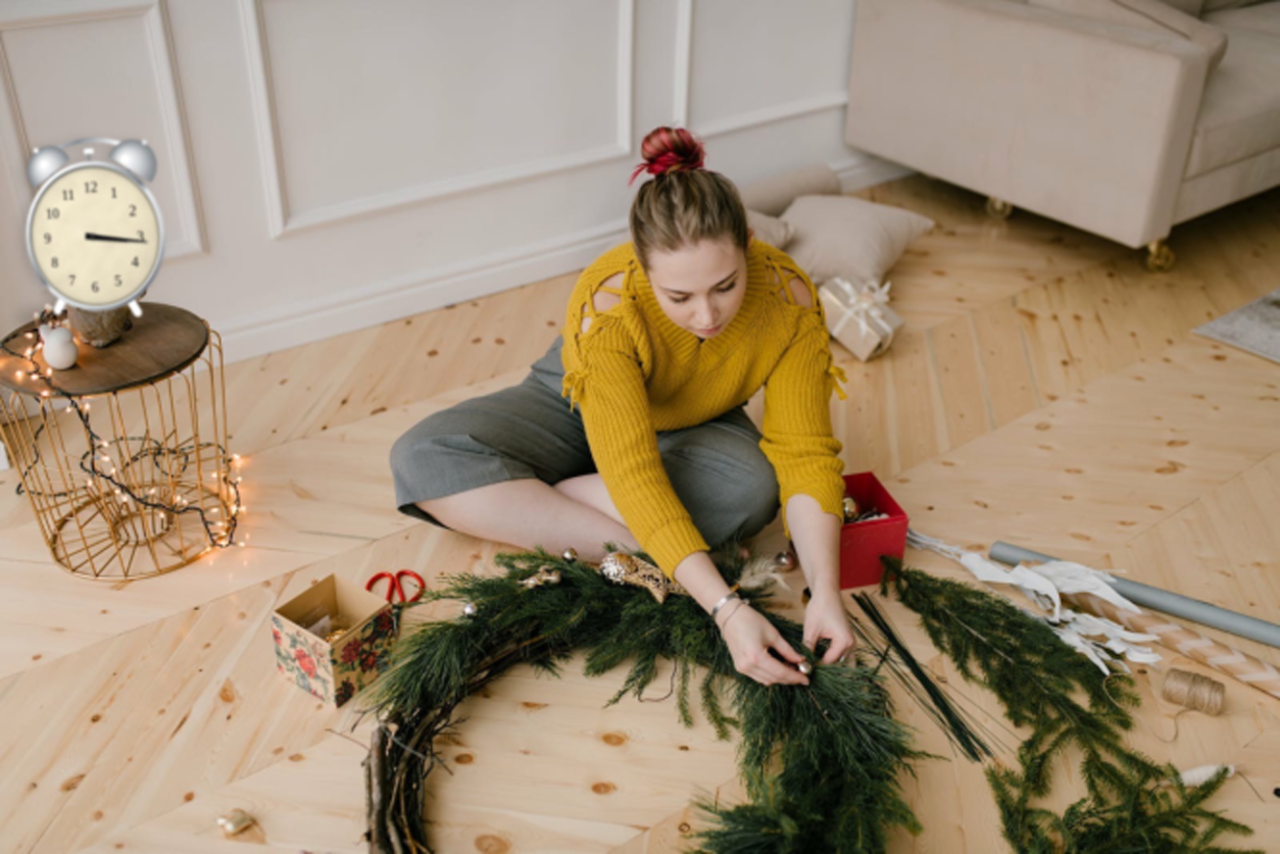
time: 3:16
